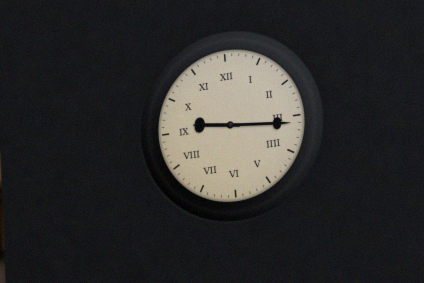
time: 9:16
